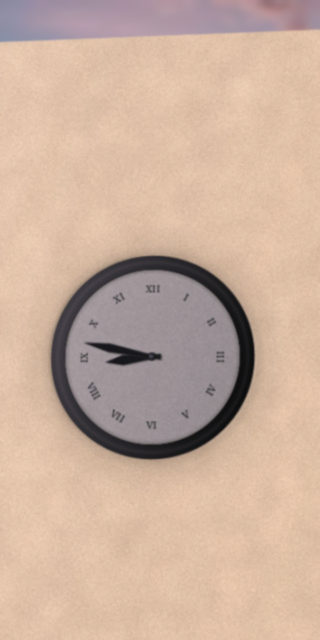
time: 8:47
